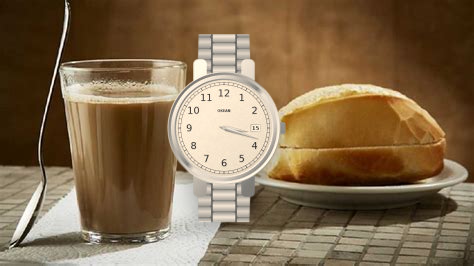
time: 3:18
